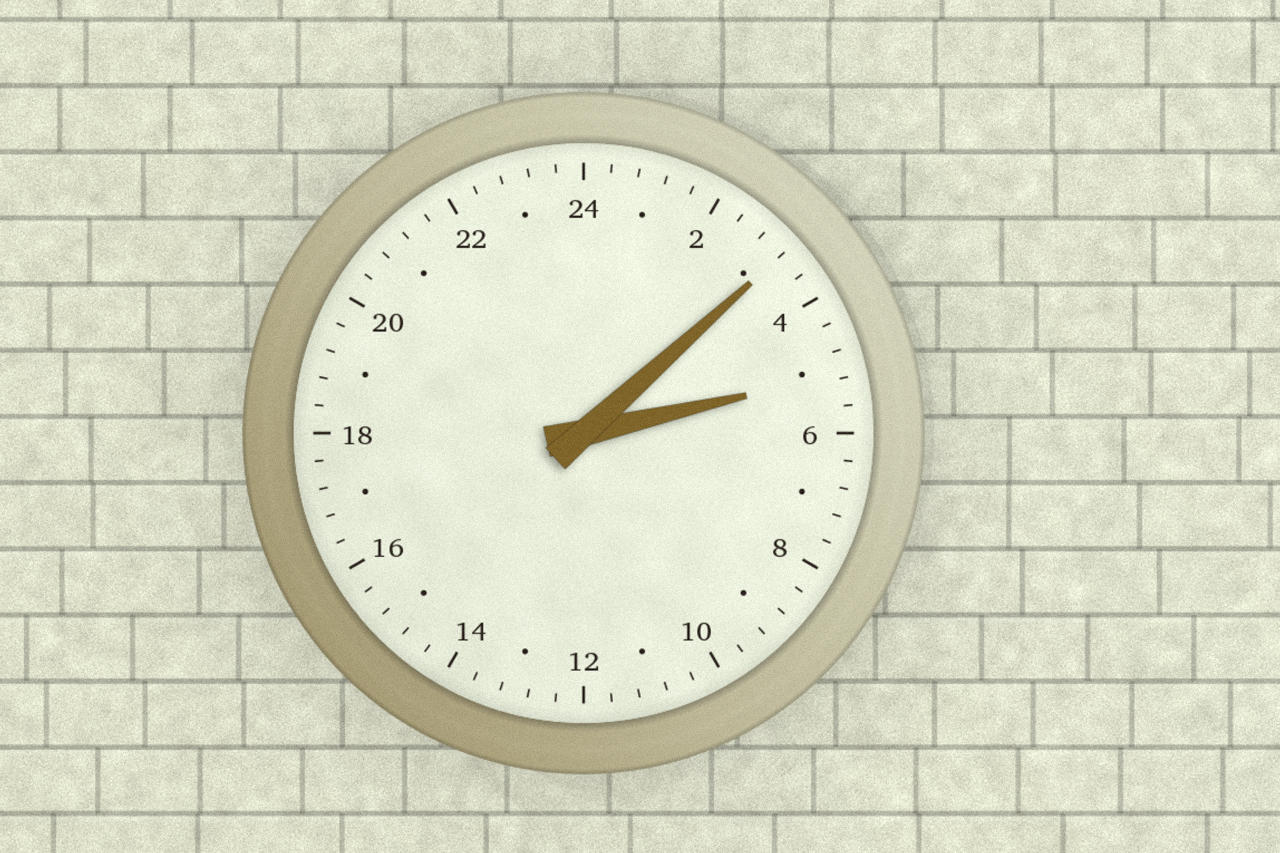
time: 5:08
